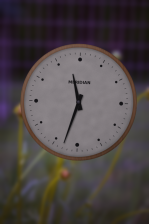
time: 11:33
